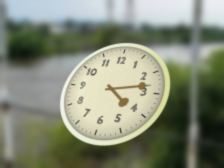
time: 4:13
